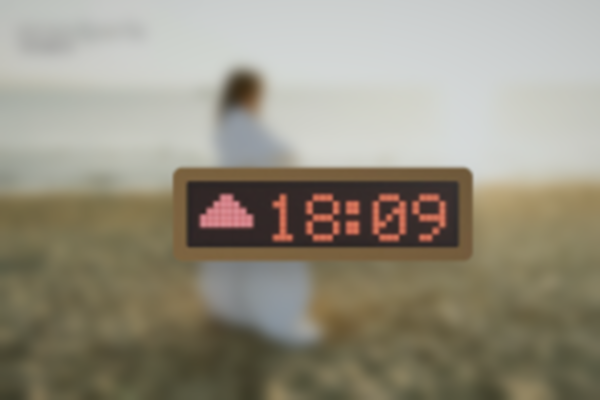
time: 18:09
